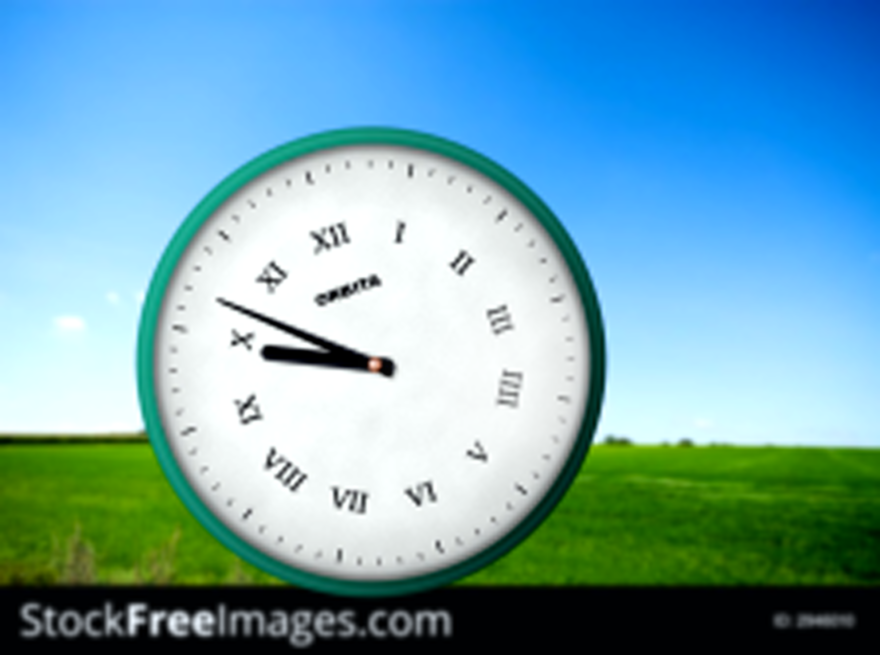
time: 9:52
